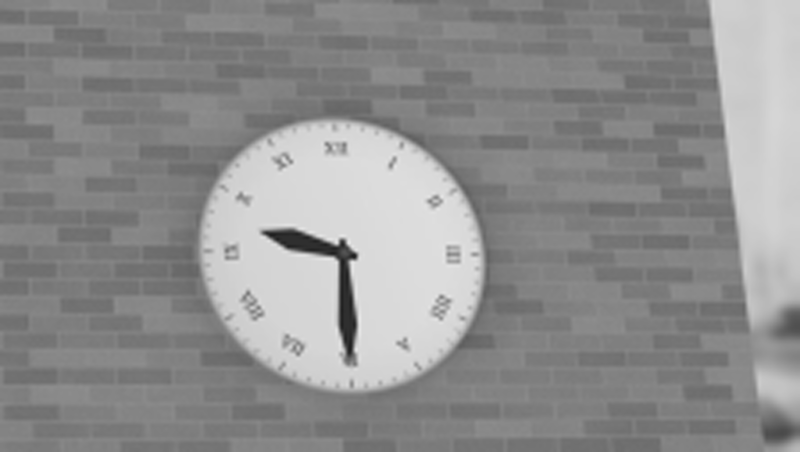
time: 9:30
